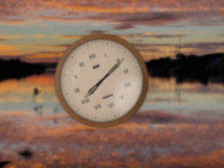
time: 8:11
